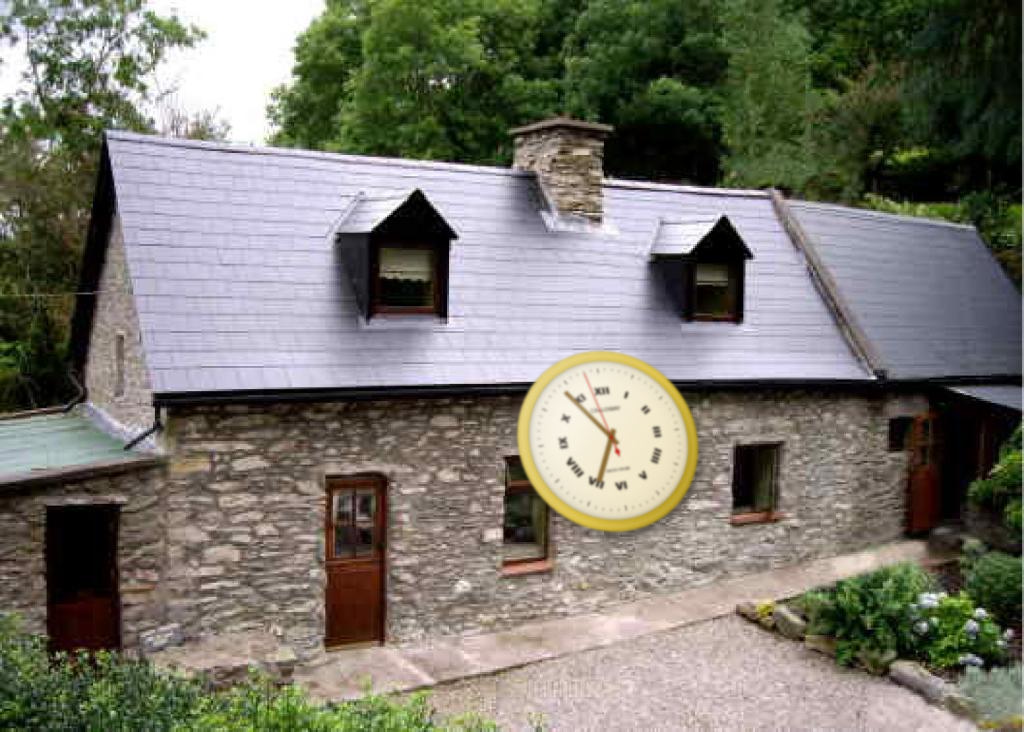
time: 6:53:58
